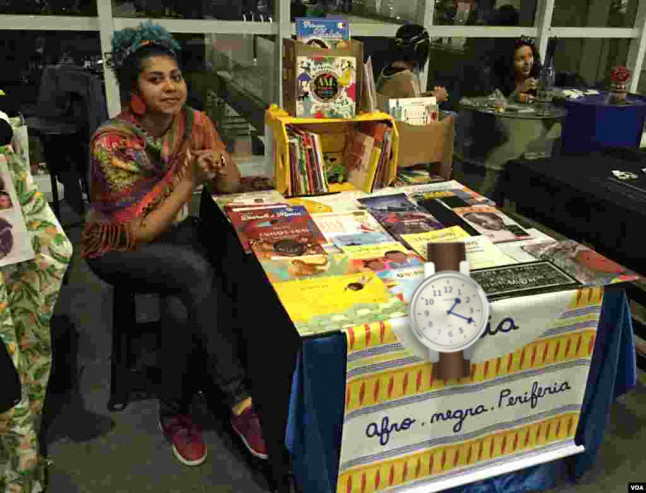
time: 1:19
